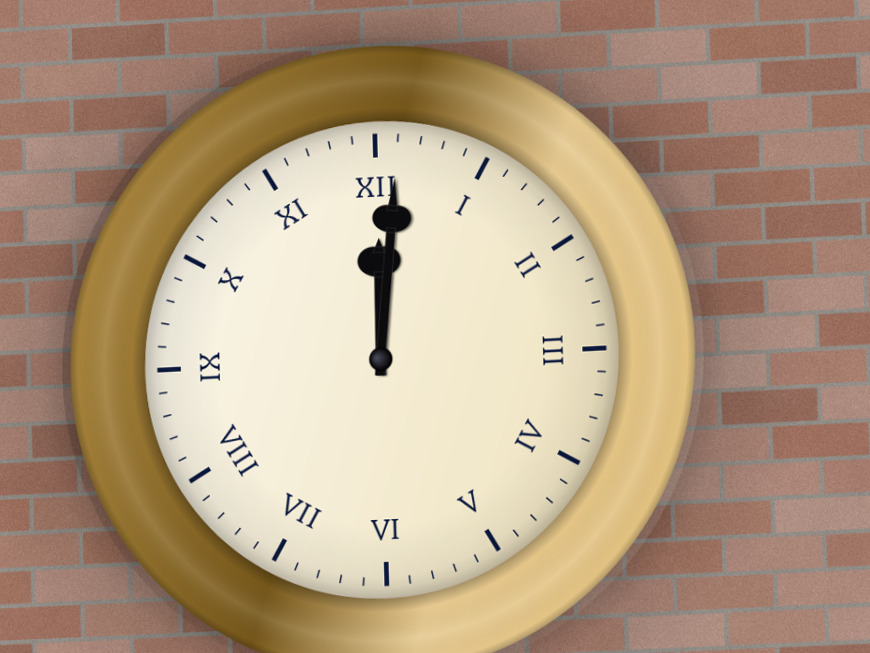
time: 12:01
